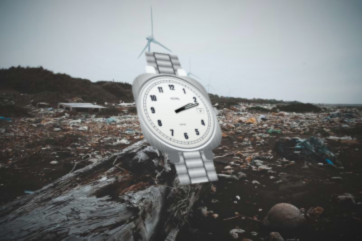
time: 2:12
